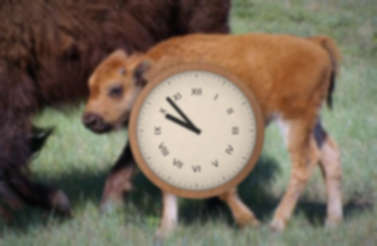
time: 9:53
